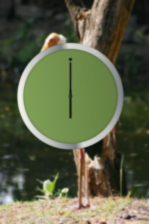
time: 6:00
